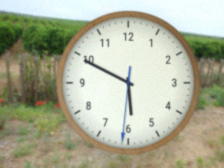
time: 5:49:31
